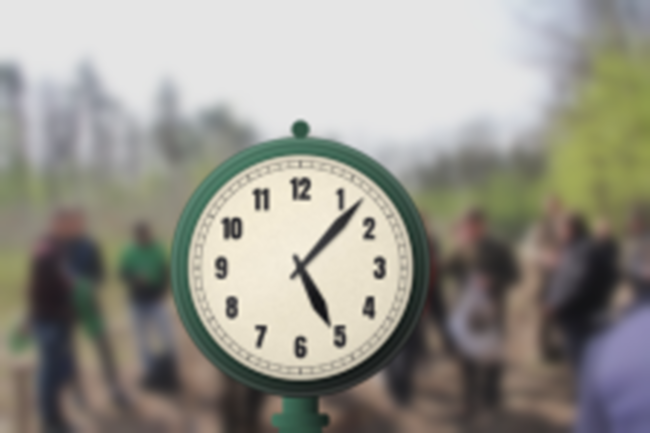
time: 5:07
